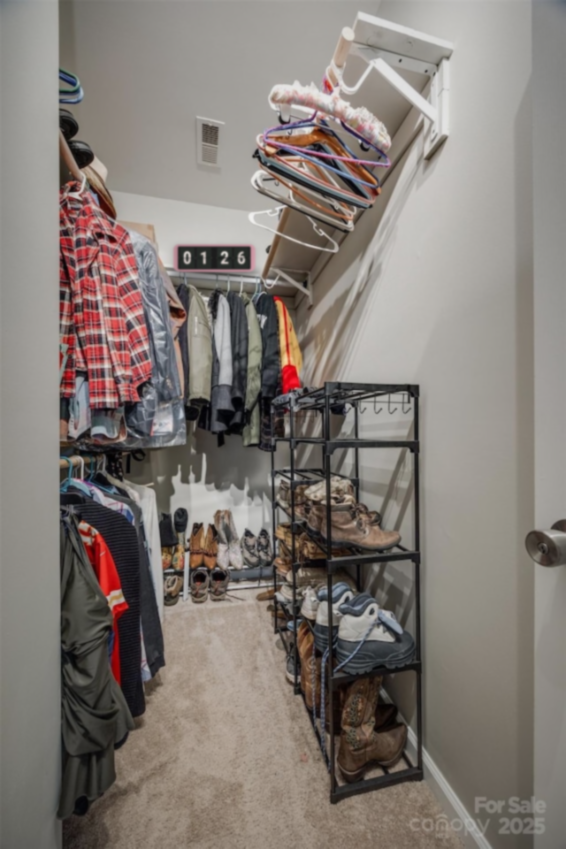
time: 1:26
